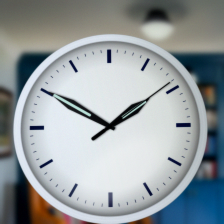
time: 1:50:09
